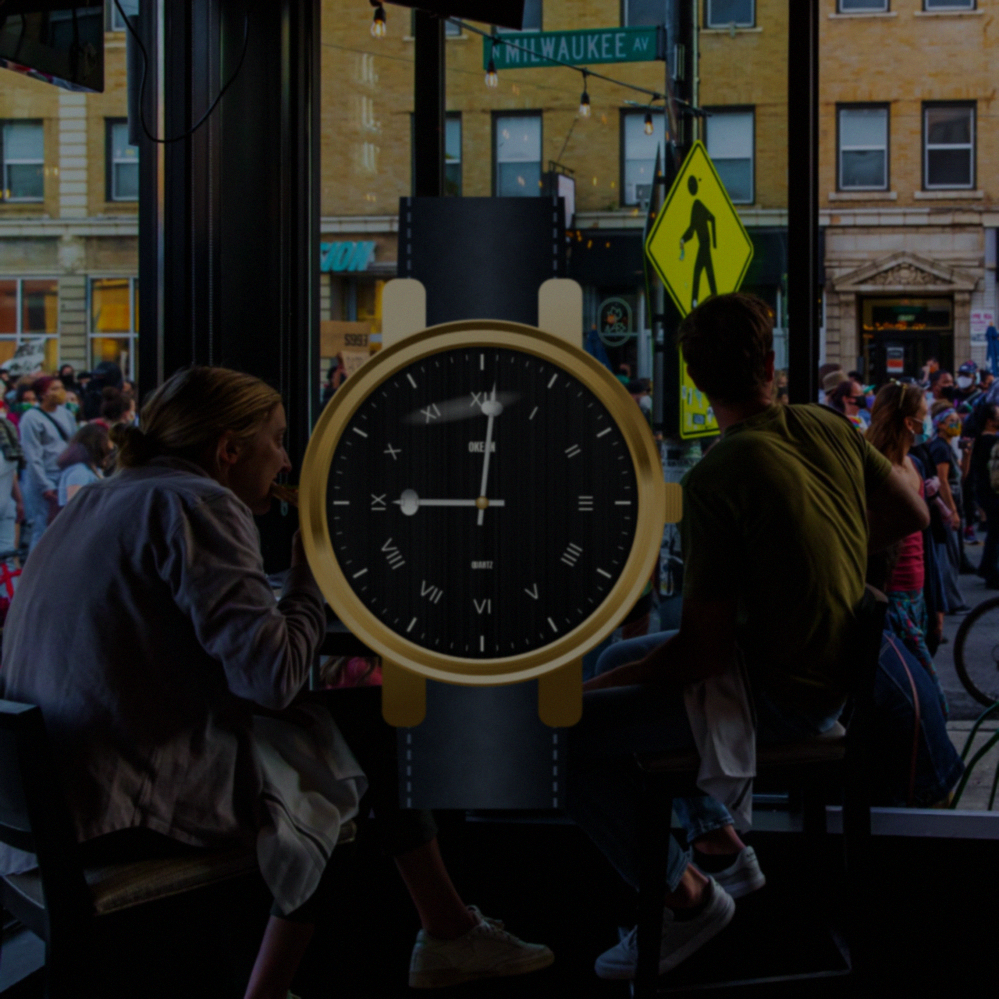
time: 9:01
